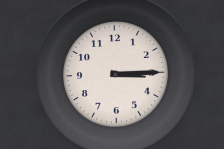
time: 3:15
